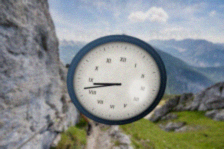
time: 8:42
